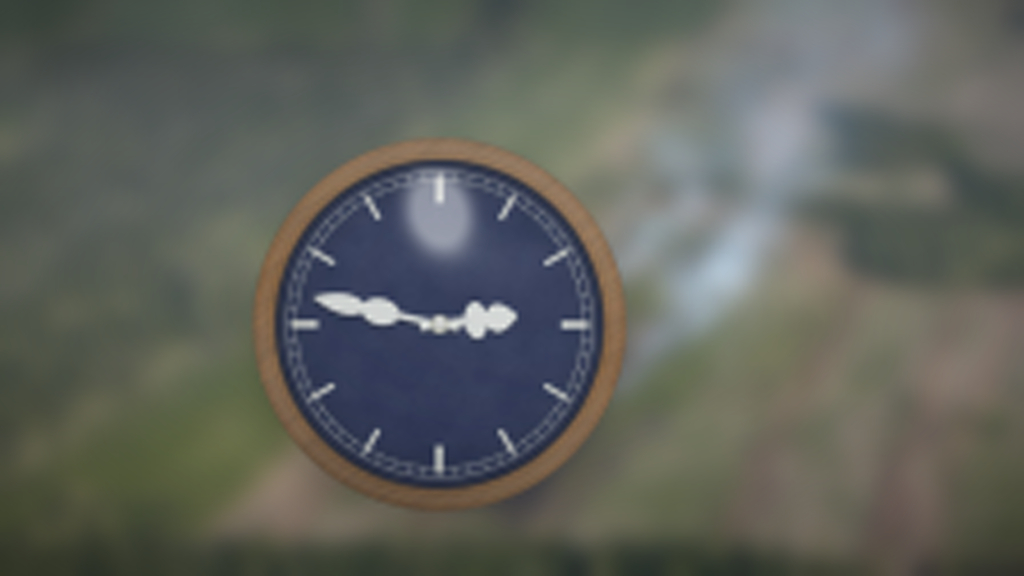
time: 2:47
